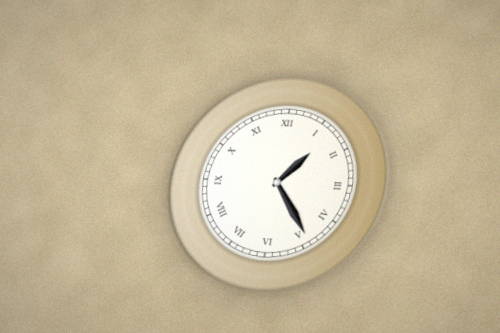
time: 1:24
